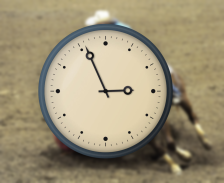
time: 2:56
